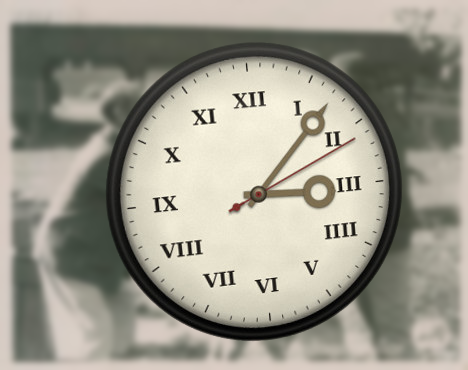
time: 3:07:11
